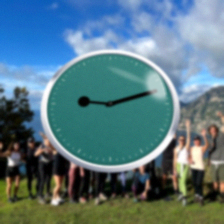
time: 9:12
